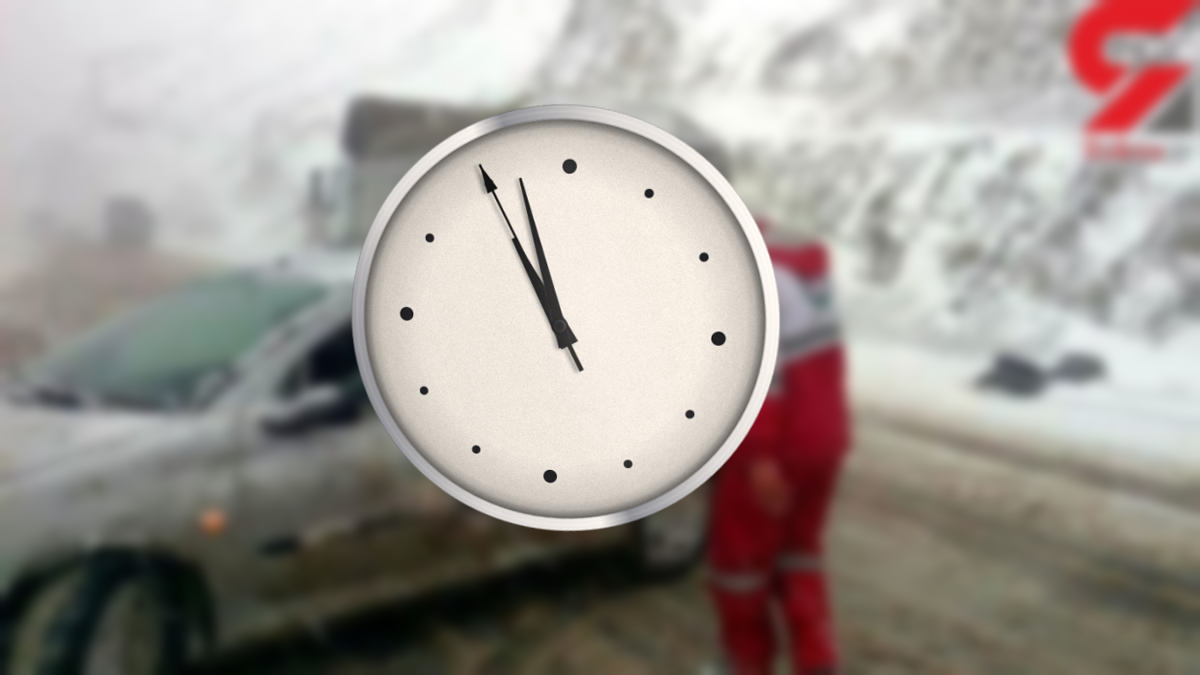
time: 10:56:55
